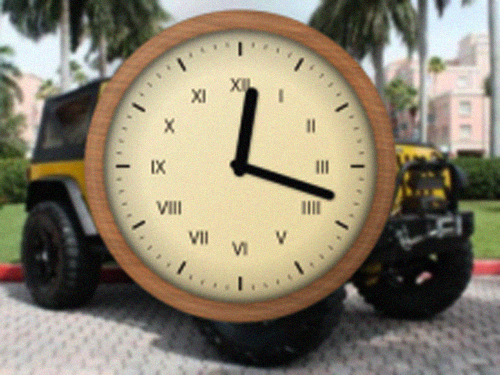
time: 12:18
